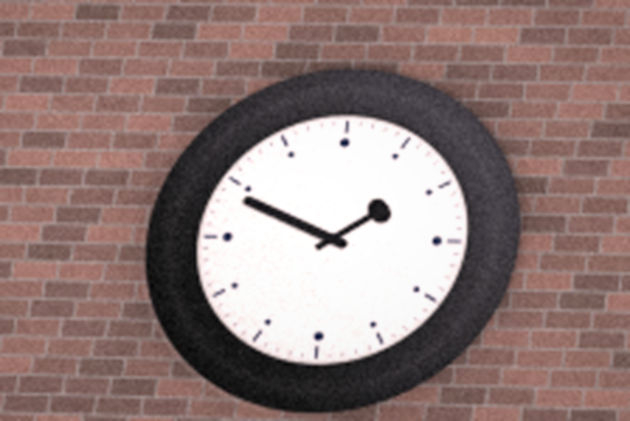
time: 1:49
